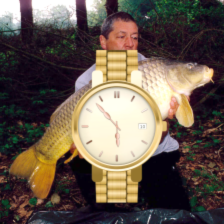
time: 5:53
